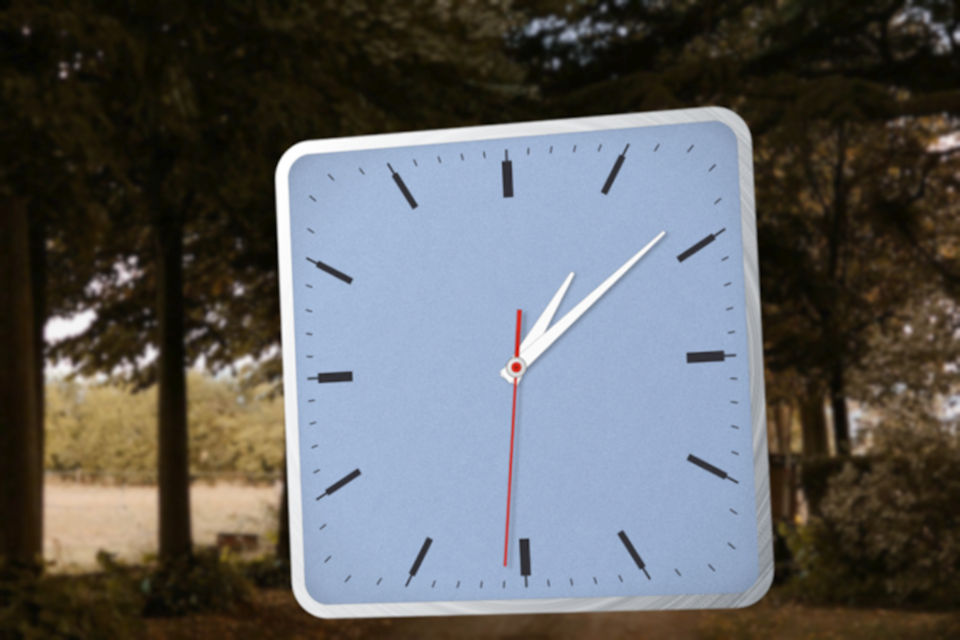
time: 1:08:31
